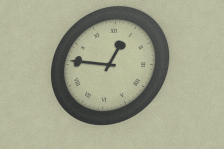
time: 12:46
